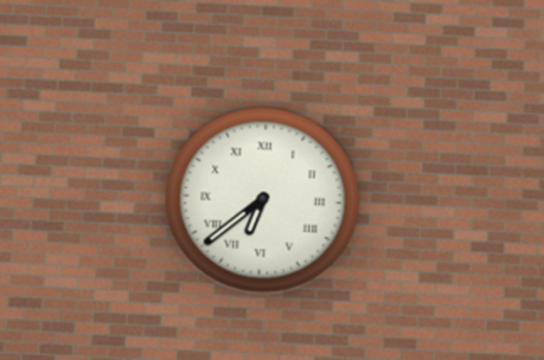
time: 6:38
